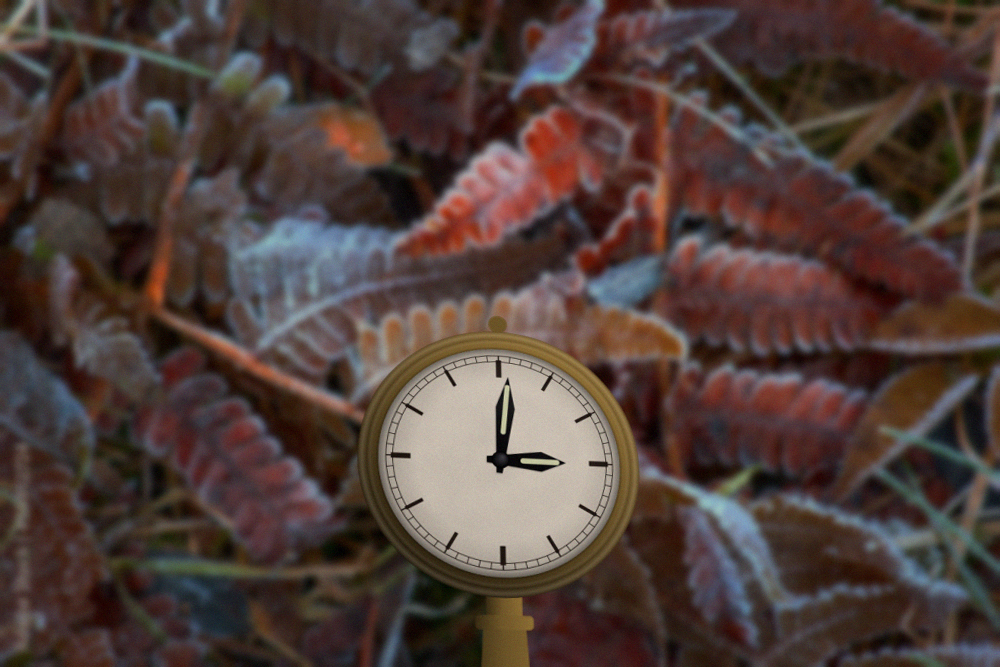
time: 3:01
